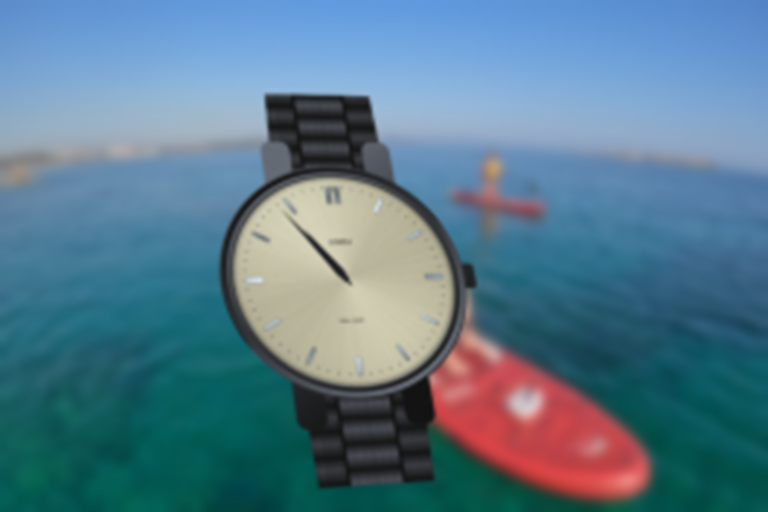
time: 10:54
